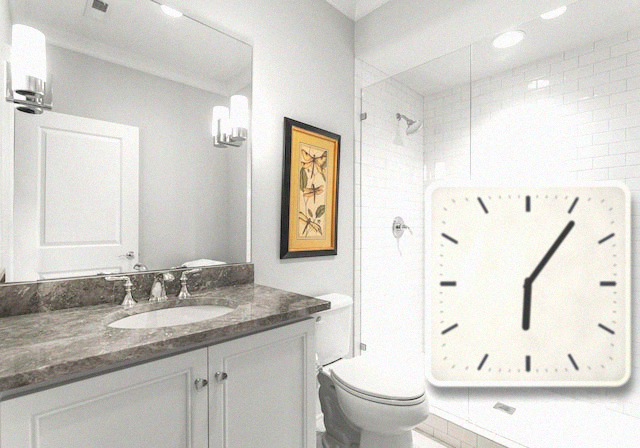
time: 6:06
